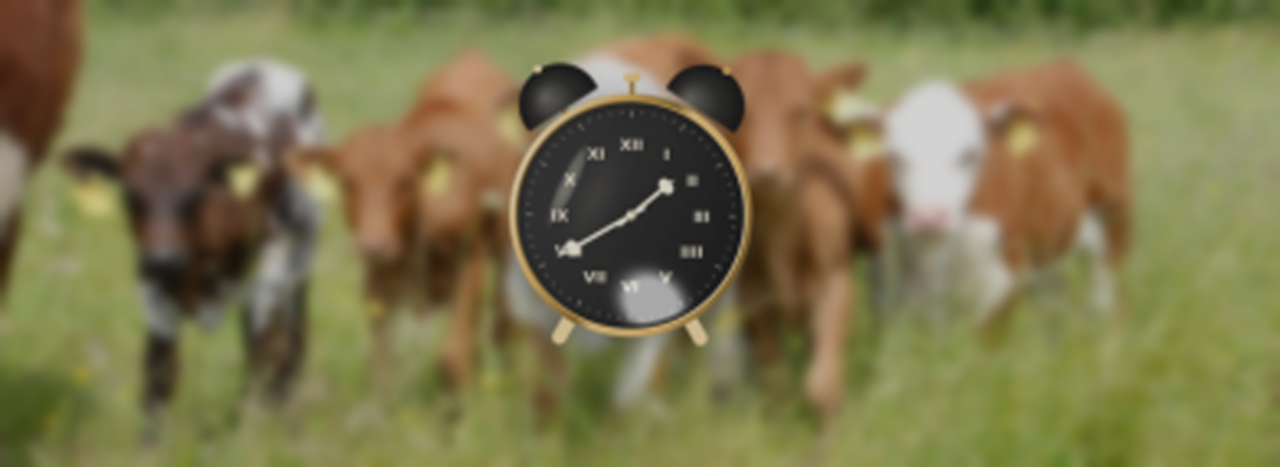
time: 1:40
